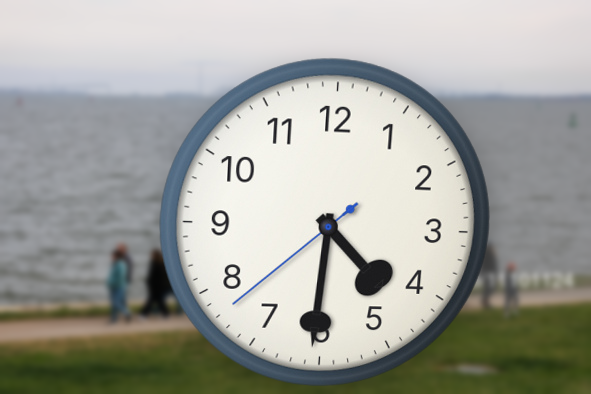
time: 4:30:38
